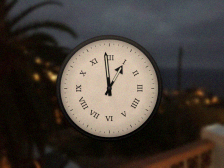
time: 12:59
